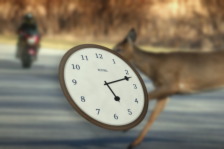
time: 5:12
